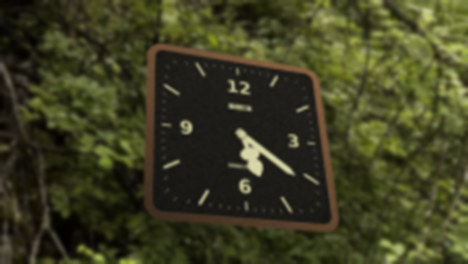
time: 5:21
